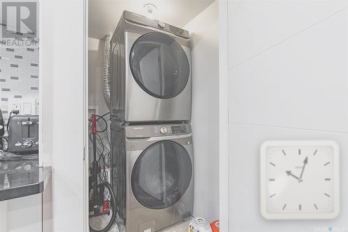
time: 10:03
